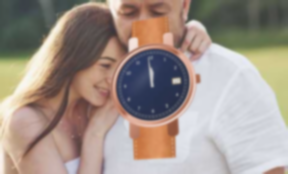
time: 11:59
